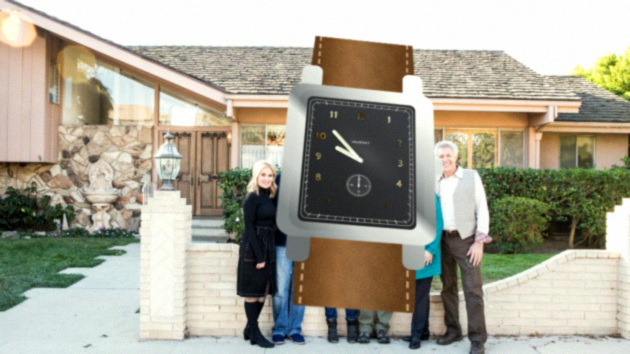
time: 9:53
